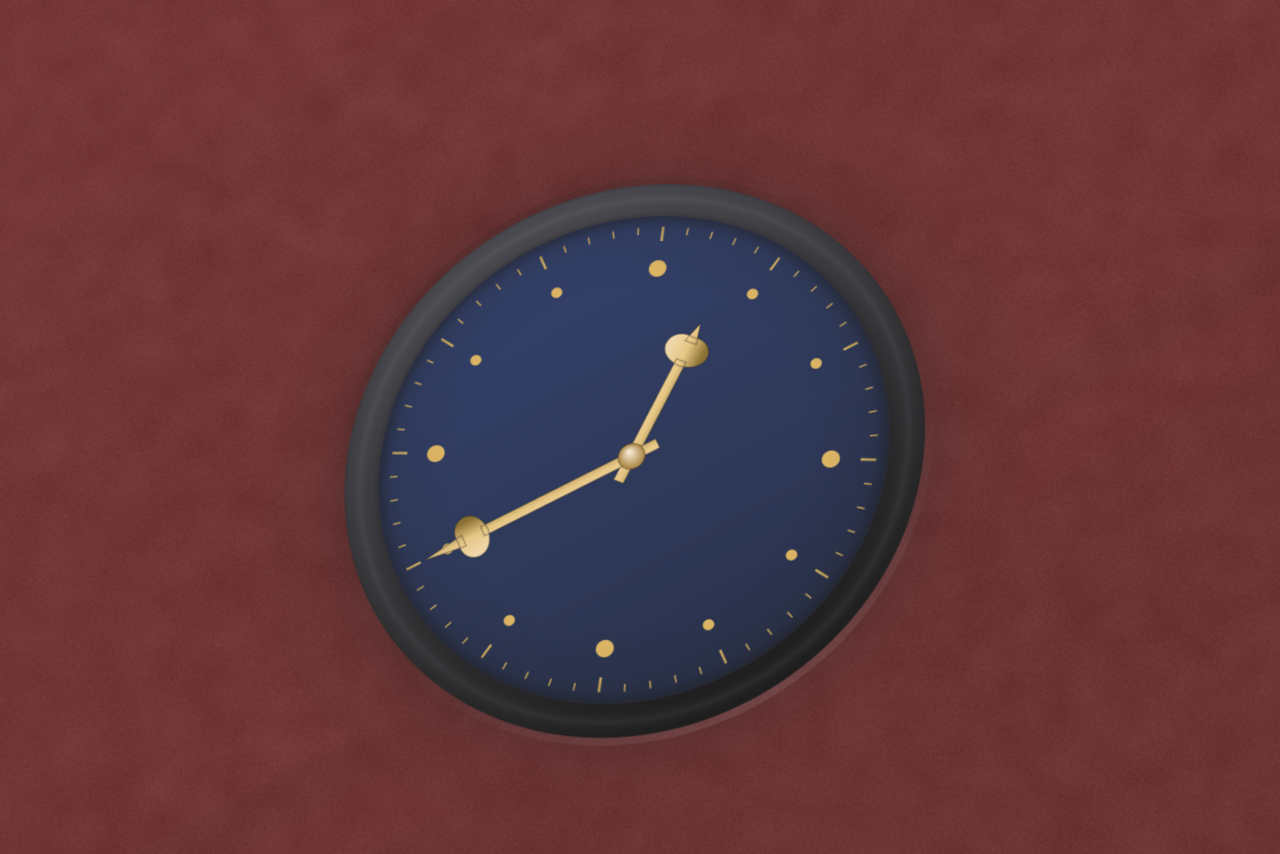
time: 12:40
